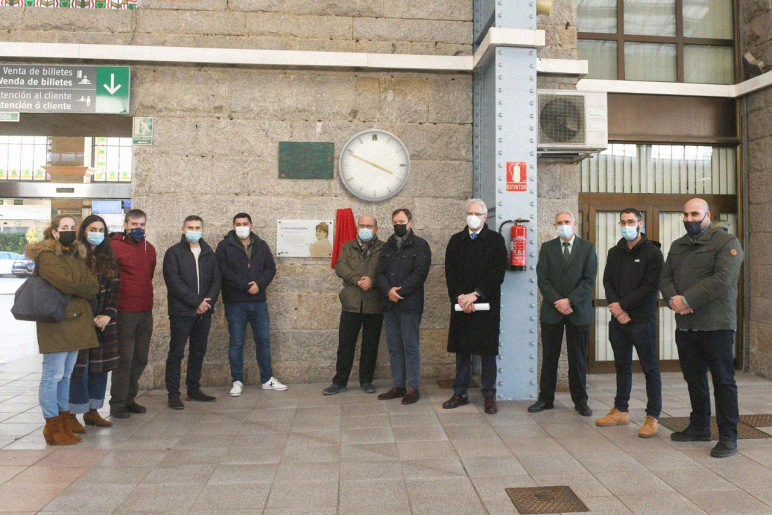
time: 3:49
